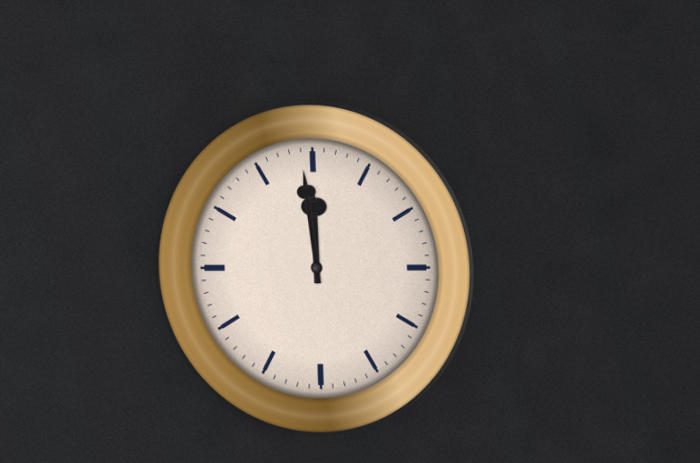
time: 11:59
